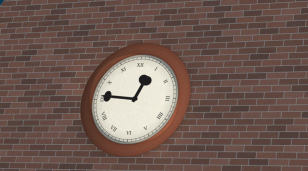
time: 12:46
